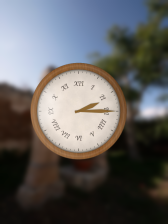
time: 2:15
